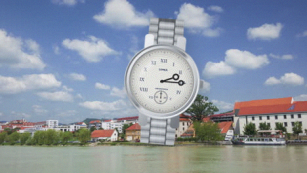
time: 2:15
